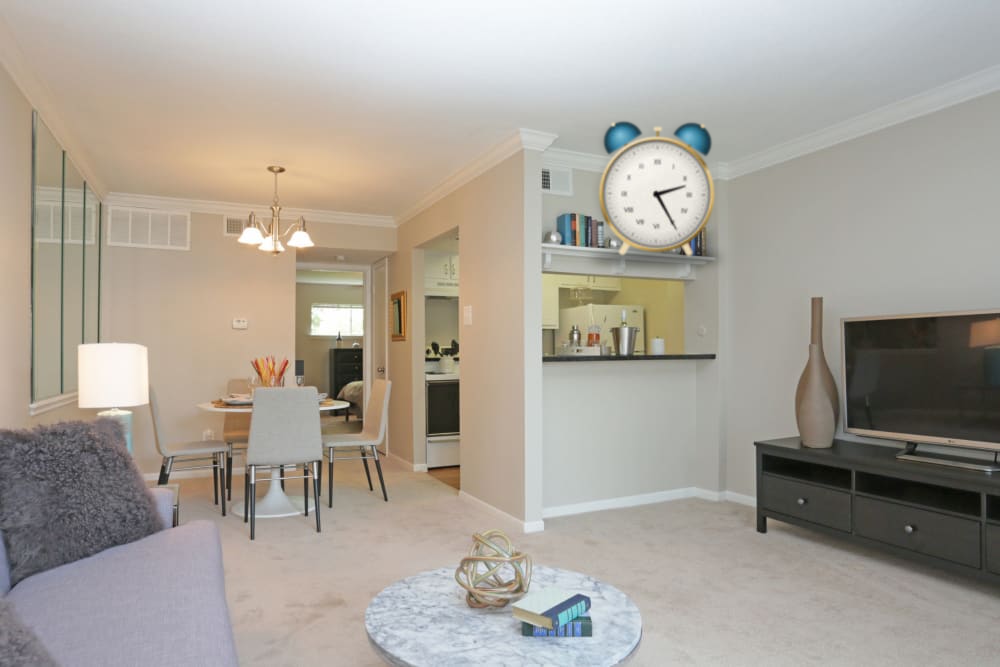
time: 2:25
